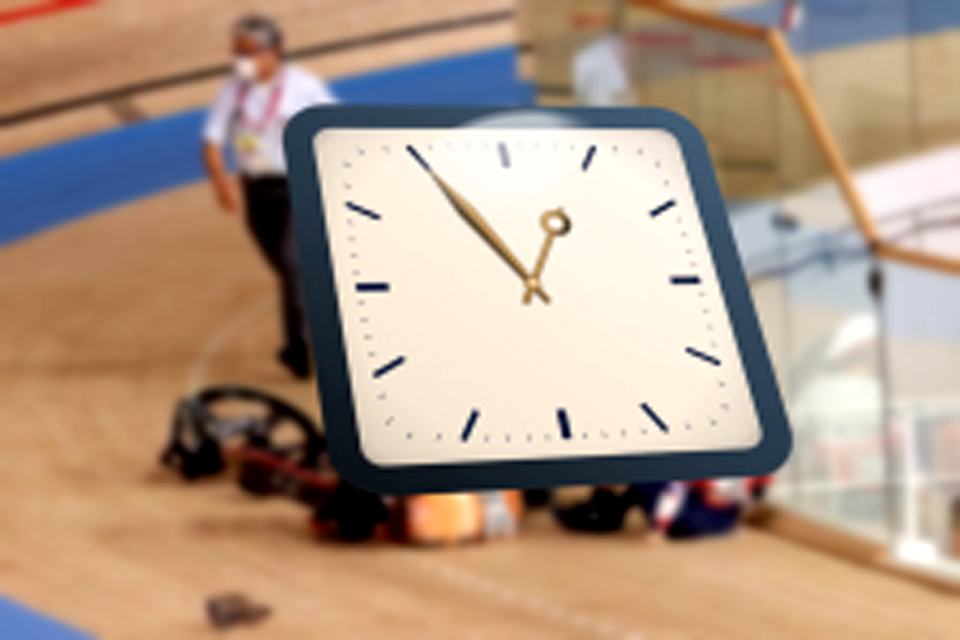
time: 12:55
